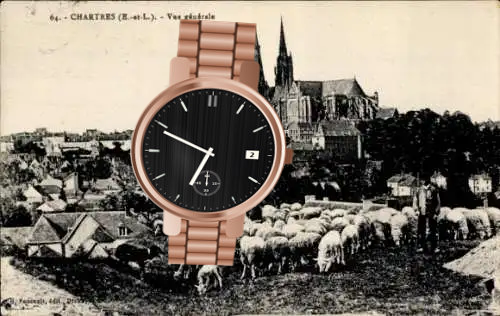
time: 6:49
